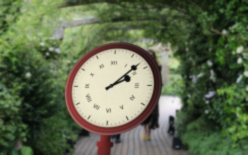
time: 2:08
